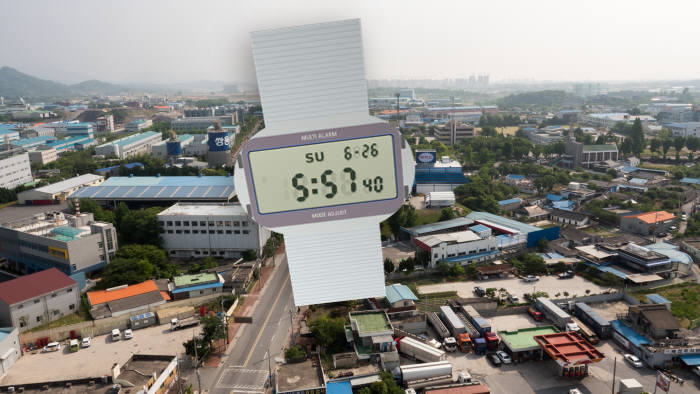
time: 5:57:40
